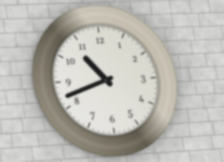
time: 10:42
